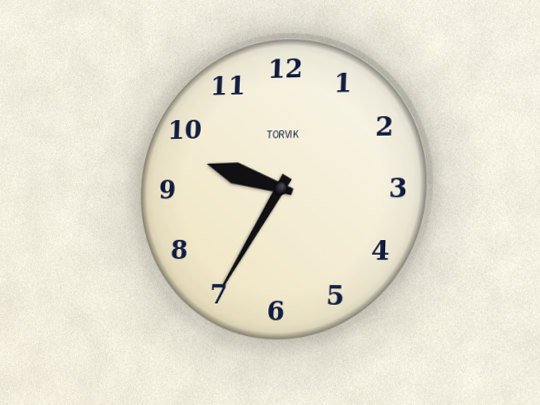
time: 9:35
